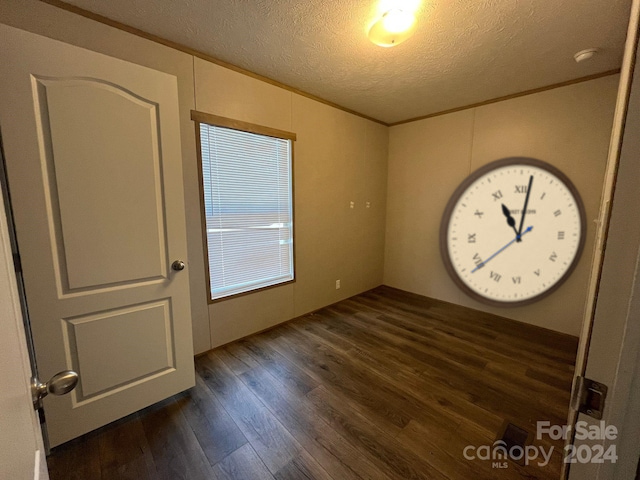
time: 11:01:39
